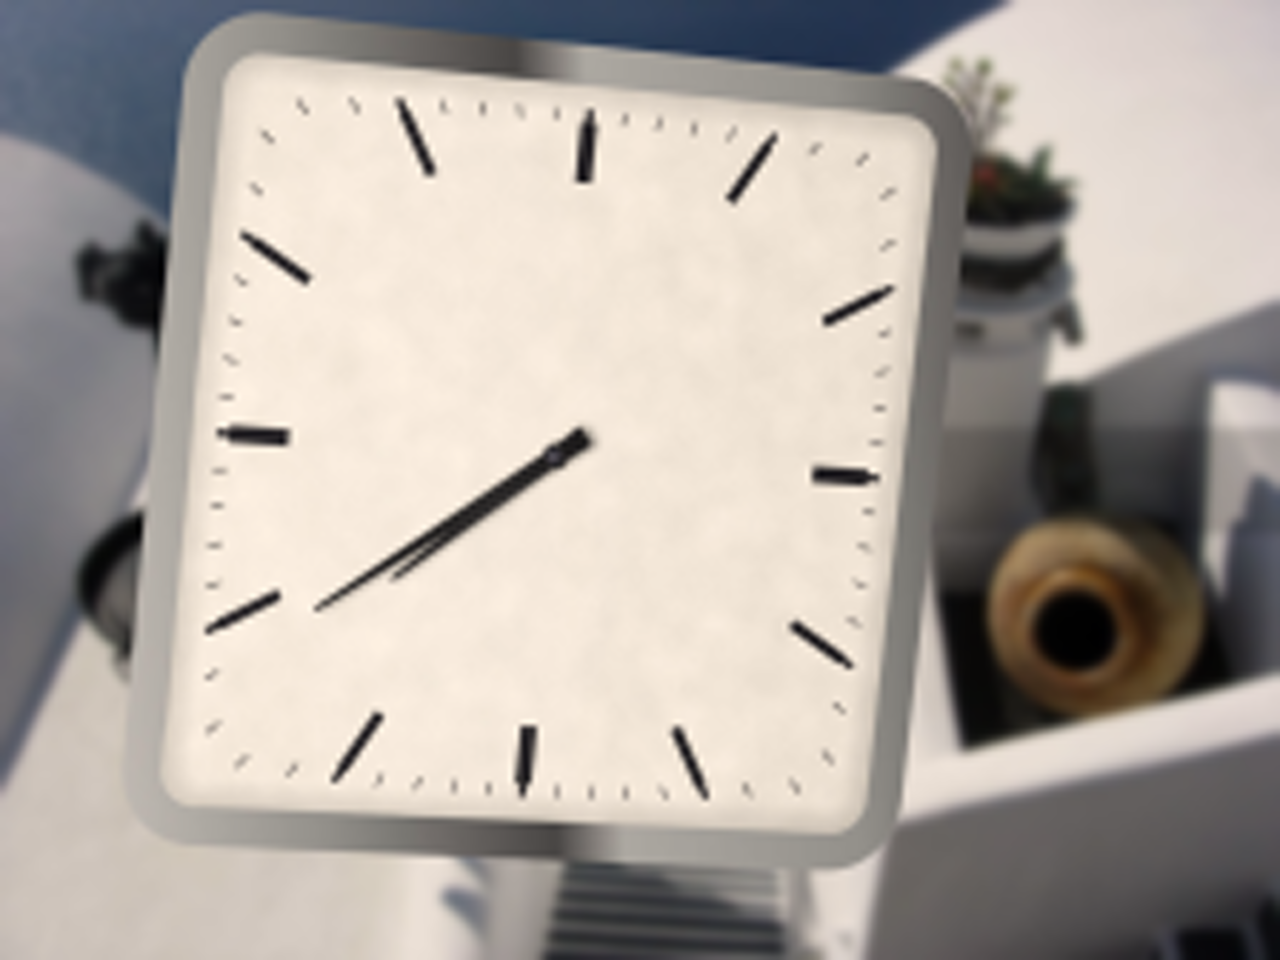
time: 7:39
